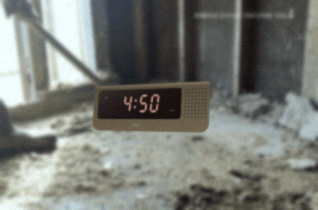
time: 4:50
